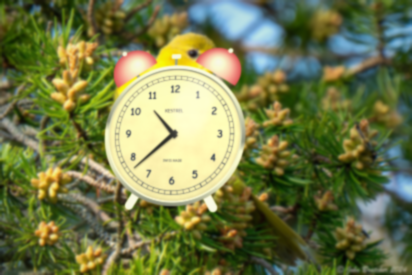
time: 10:38
